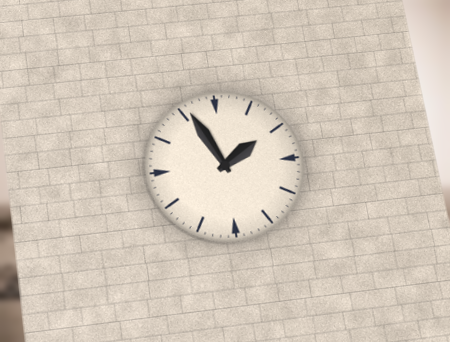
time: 1:56
